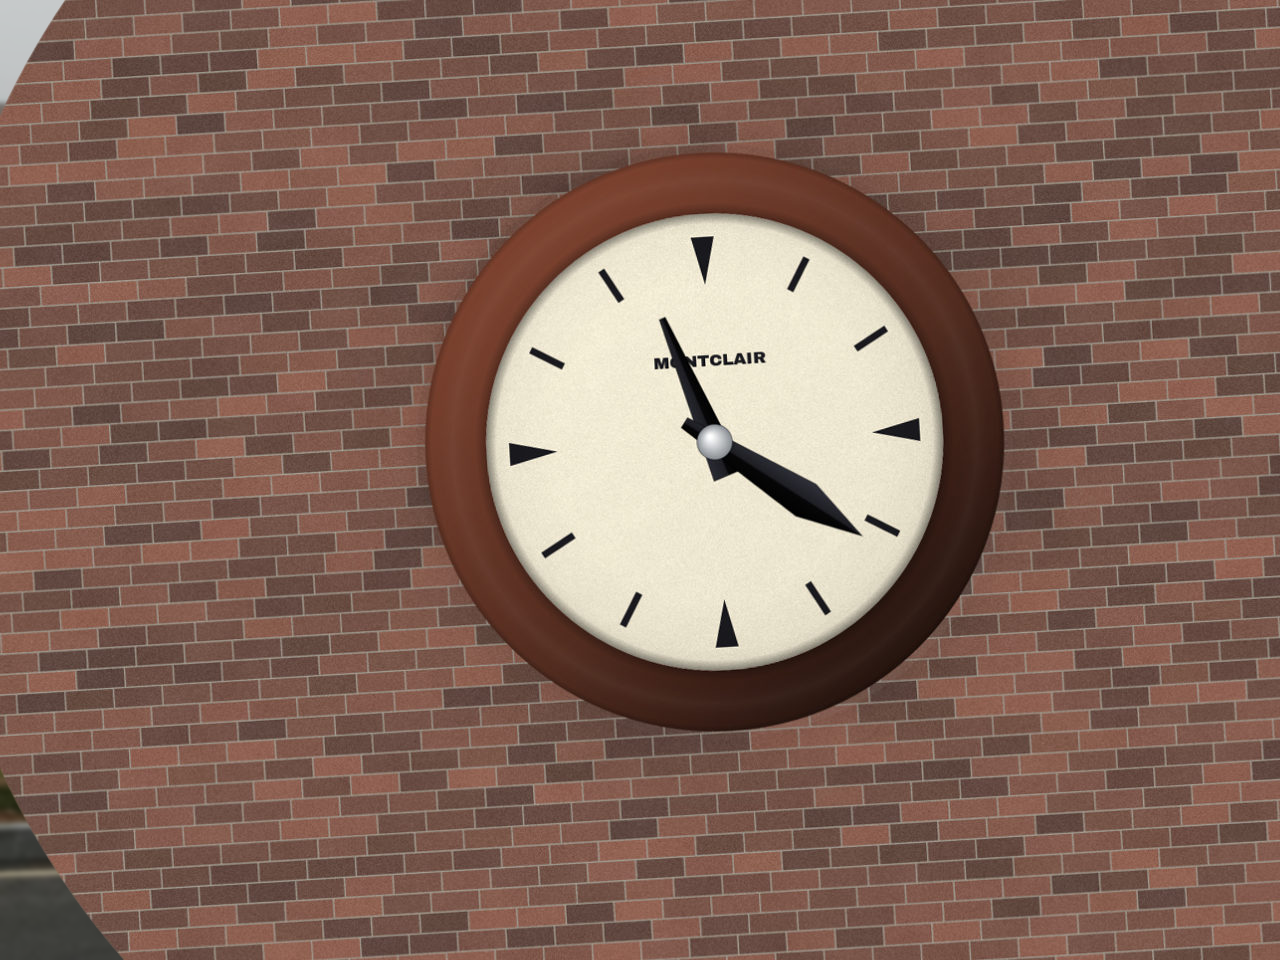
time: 11:21
